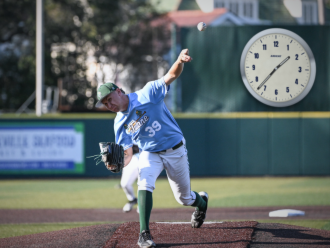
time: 1:37
